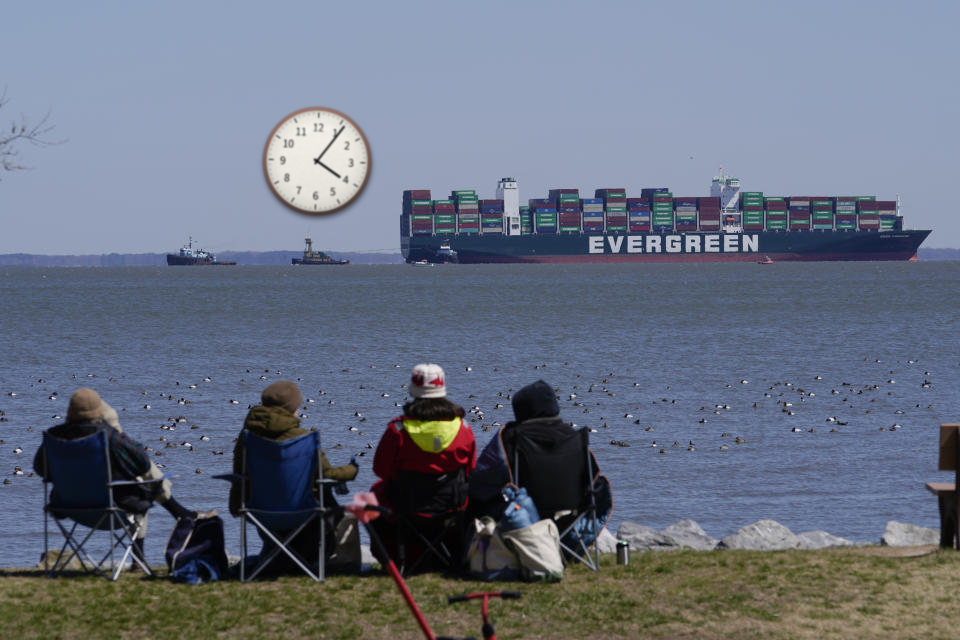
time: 4:06
